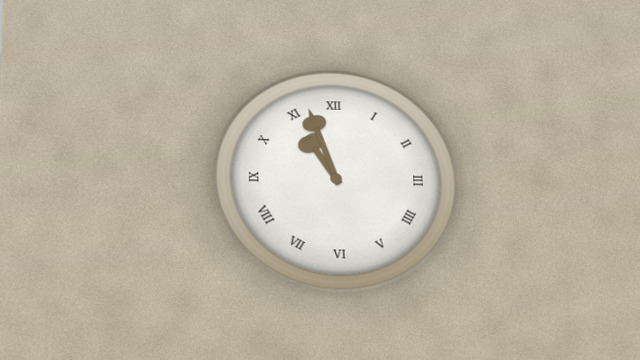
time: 10:57
